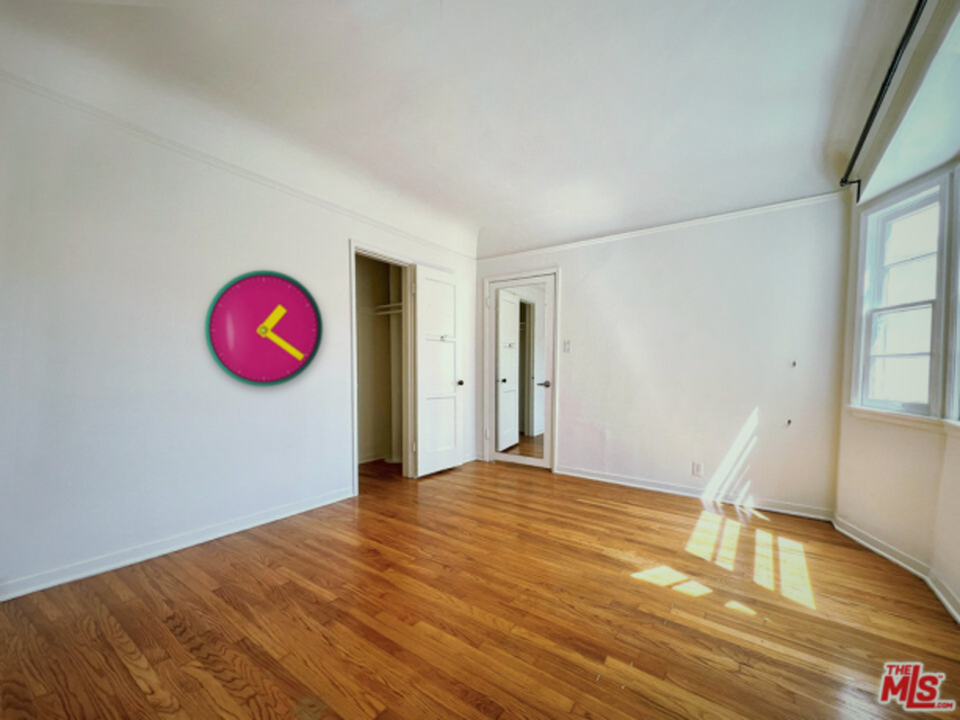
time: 1:21
